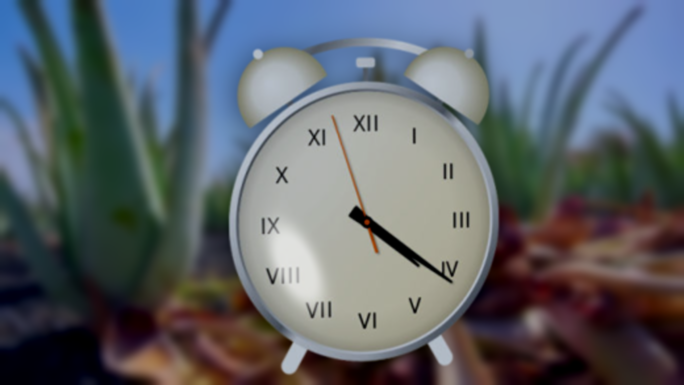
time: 4:20:57
